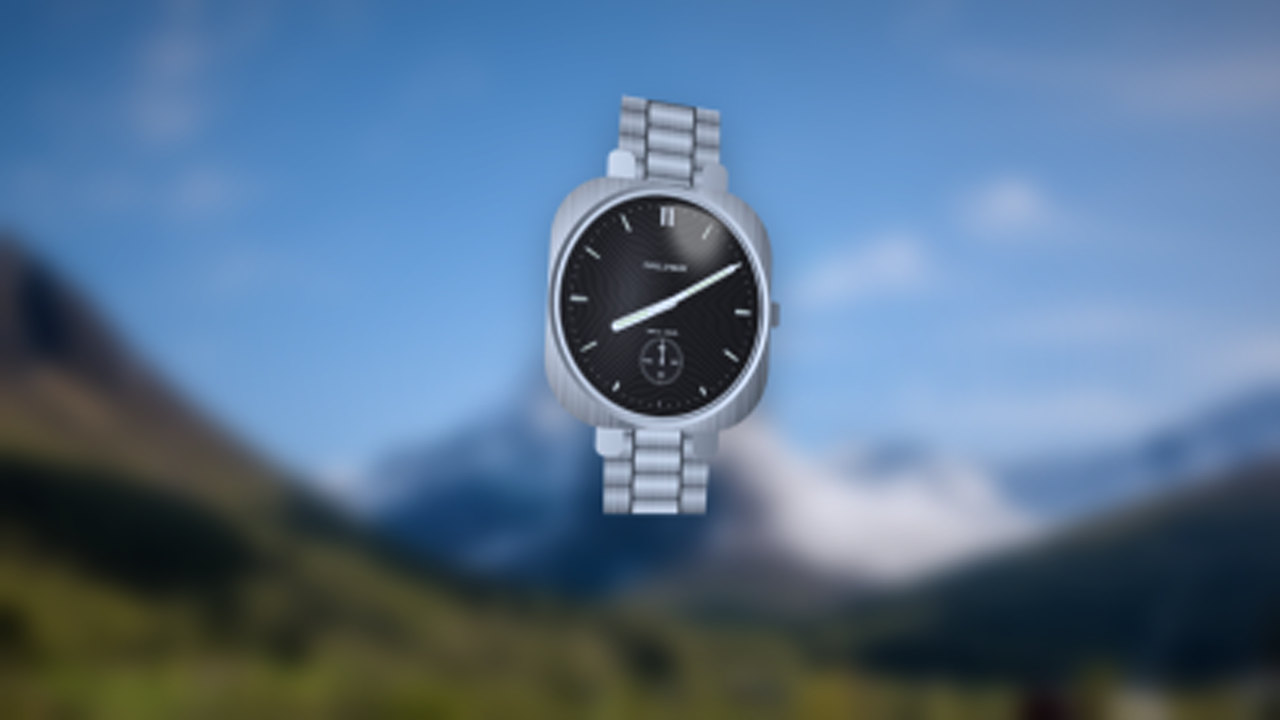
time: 8:10
